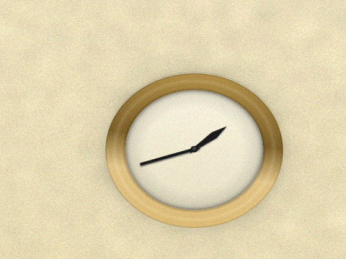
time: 1:42
